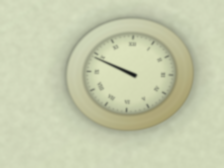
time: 9:49
